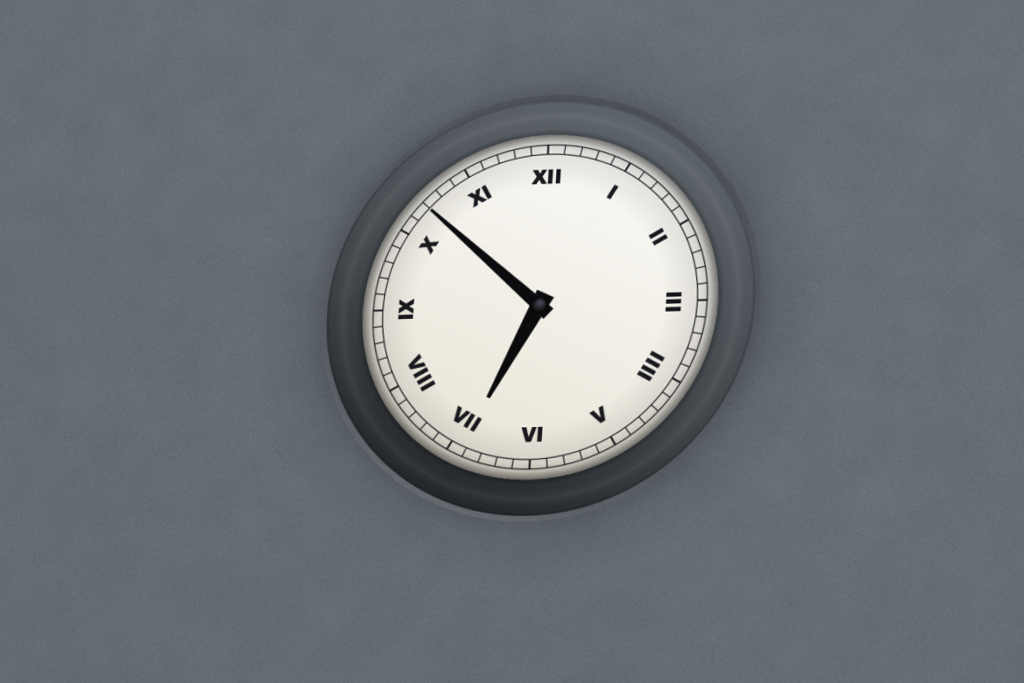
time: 6:52
